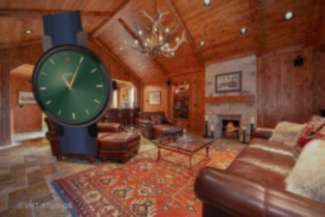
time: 11:05
